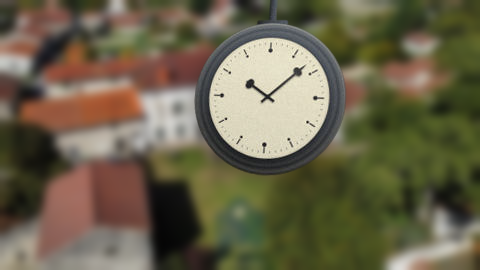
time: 10:08
